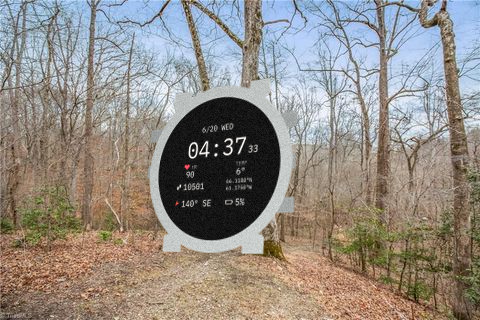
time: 4:37:33
